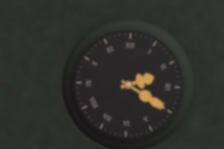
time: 2:20
